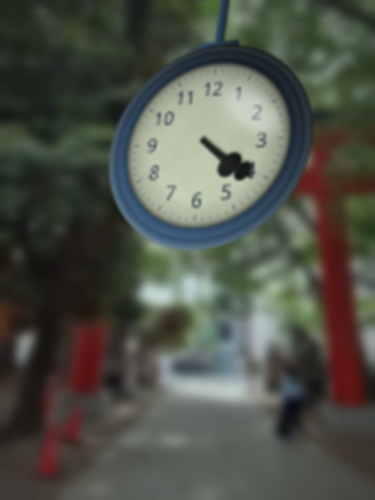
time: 4:21
